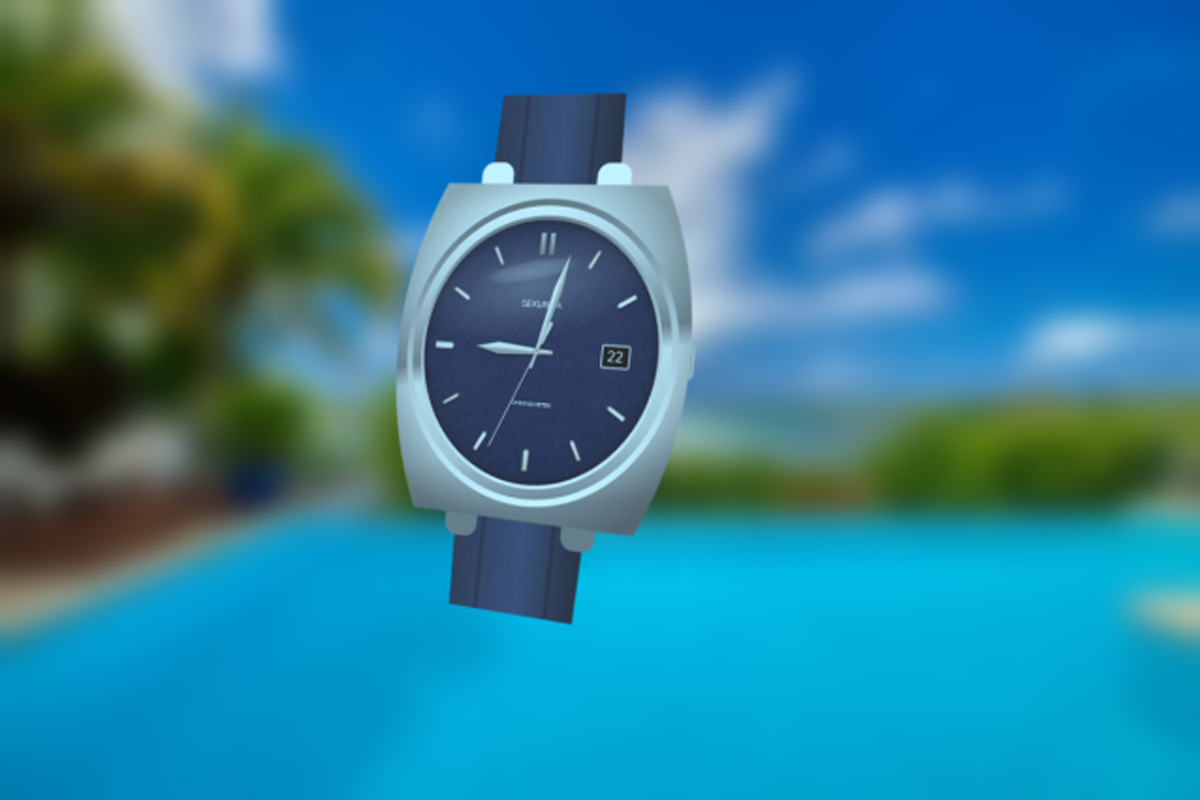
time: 9:02:34
